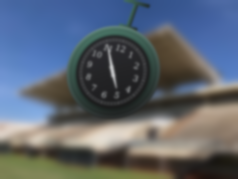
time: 4:55
